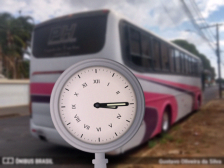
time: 3:15
